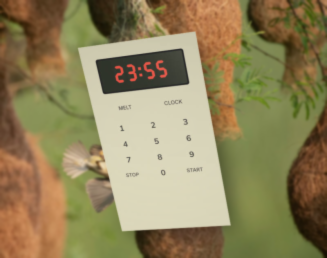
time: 23:55
